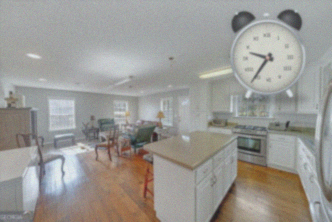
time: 9:36
